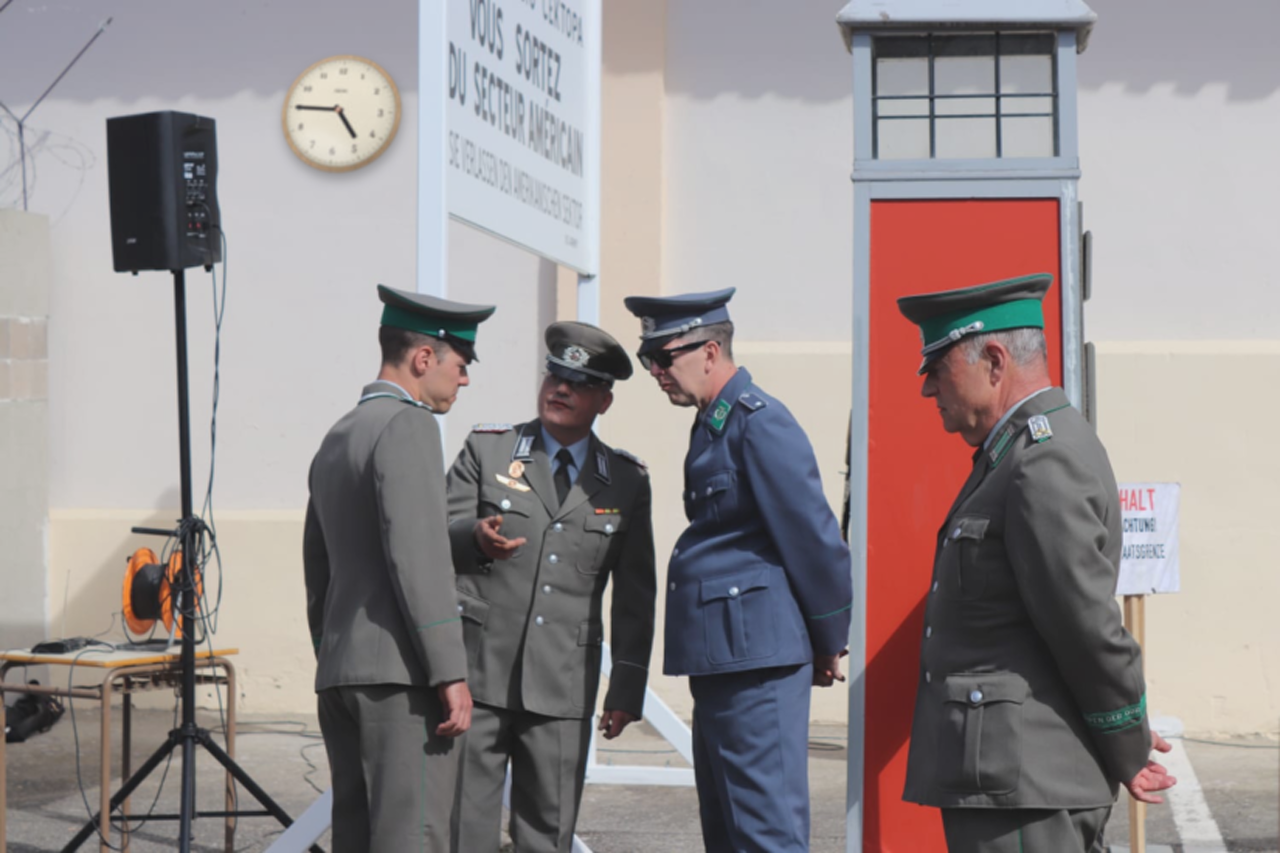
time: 4:45
